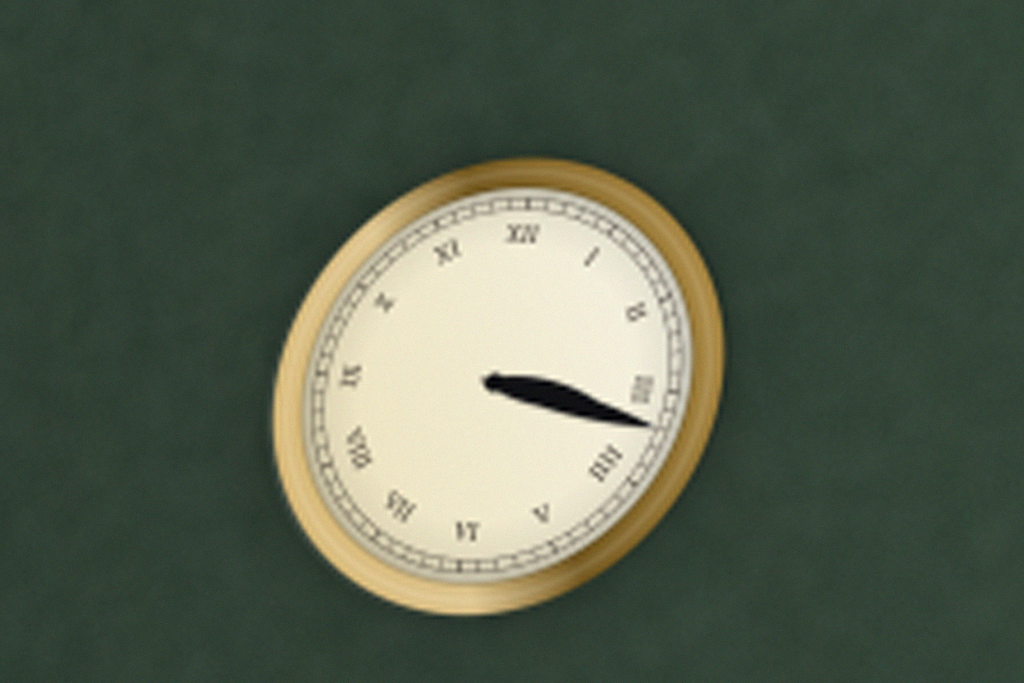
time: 3:17
